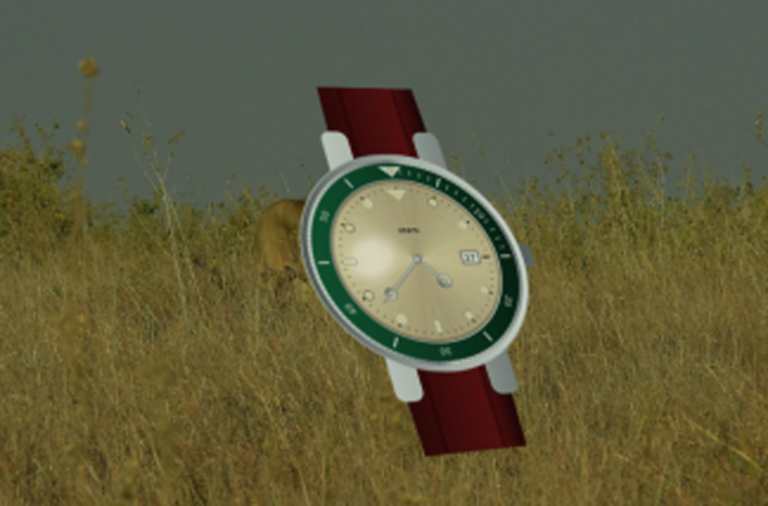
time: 4:38
